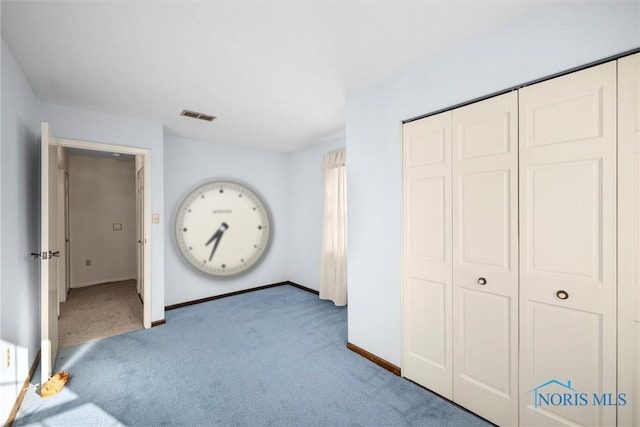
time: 7:34
